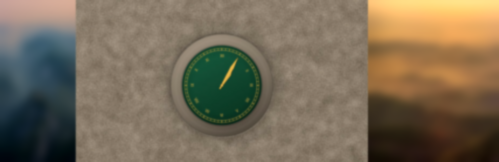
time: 1:05
